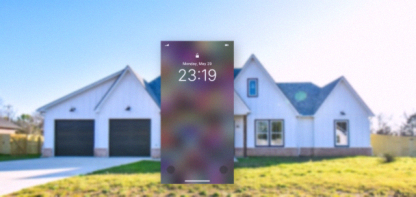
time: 23:19
